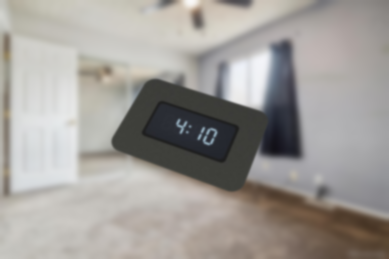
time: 4:10
